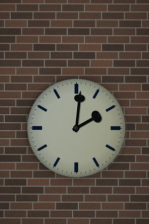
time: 2:01
